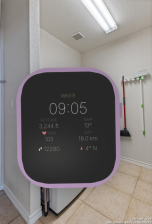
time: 9:05
